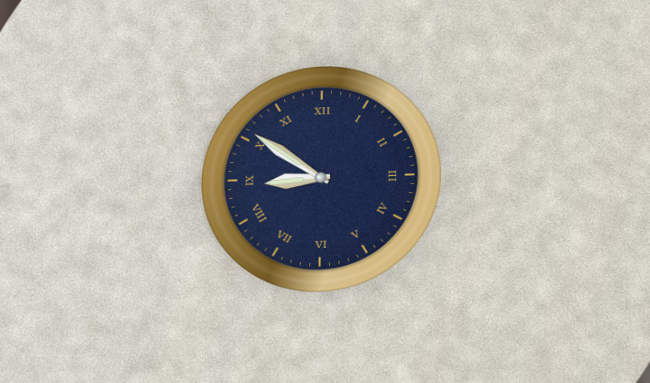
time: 8:51
